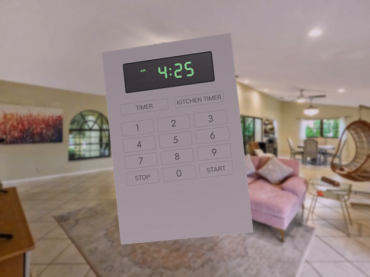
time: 4:25
